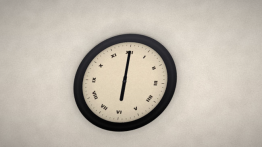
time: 6:00
